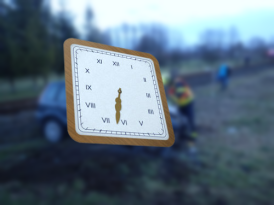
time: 6:32
